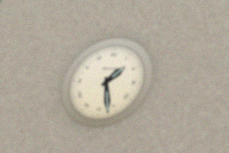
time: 1:27
